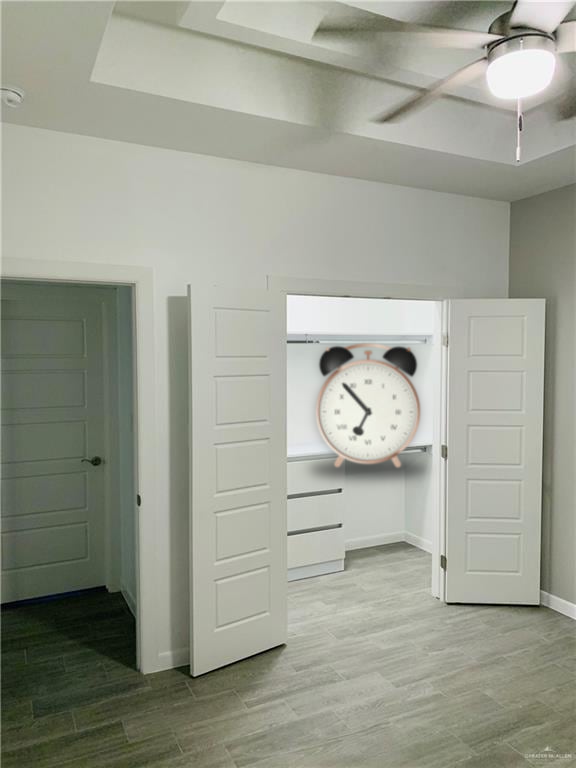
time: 6:53
